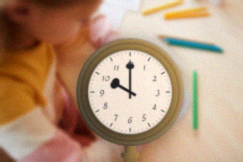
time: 10:00
